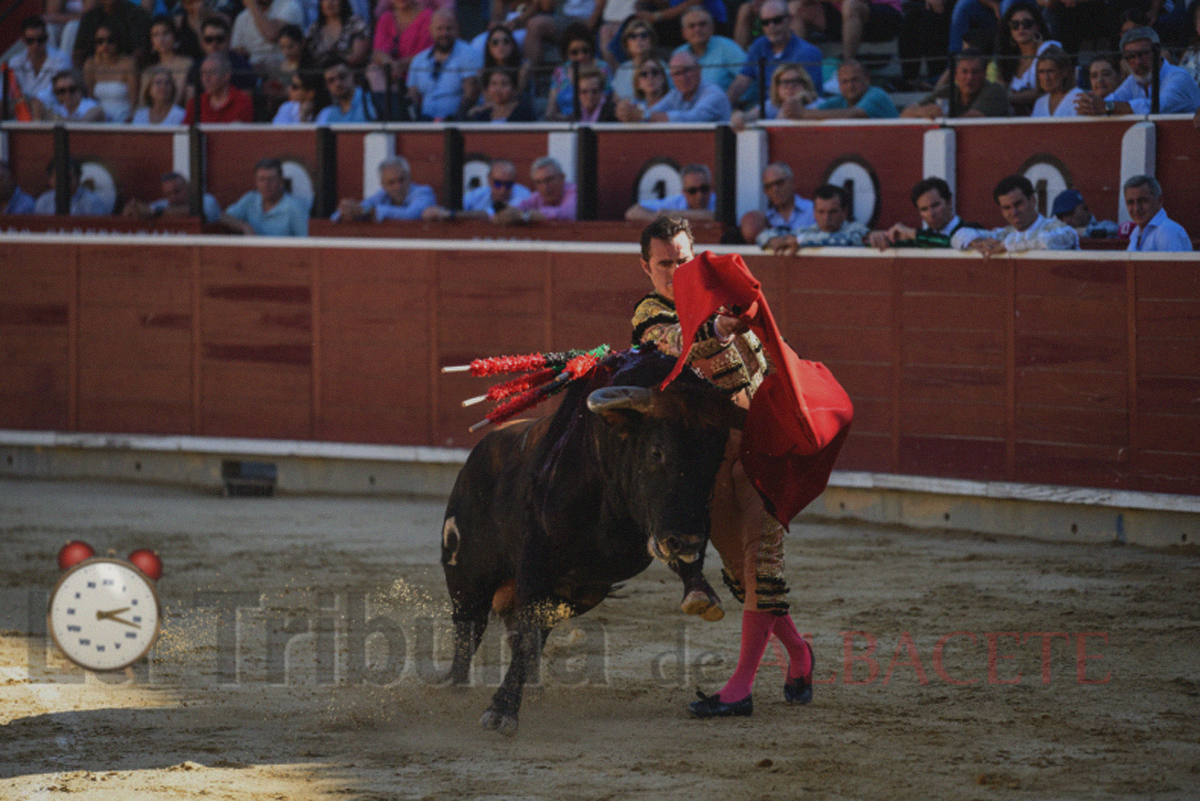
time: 2:17
